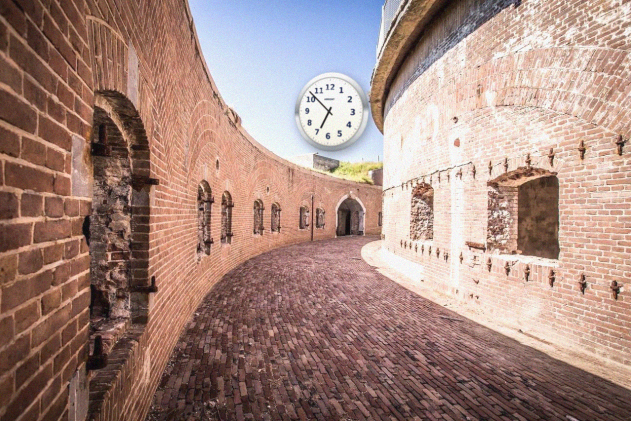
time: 6:52
